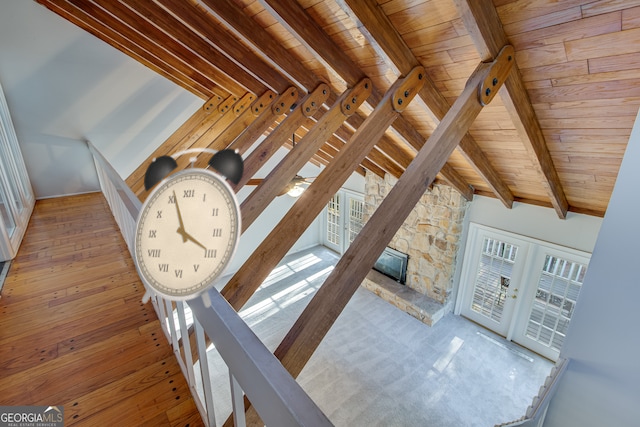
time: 3:56
